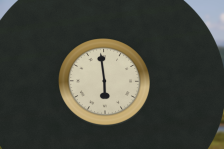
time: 5:59
